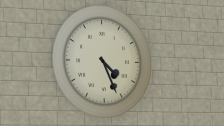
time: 4:26
